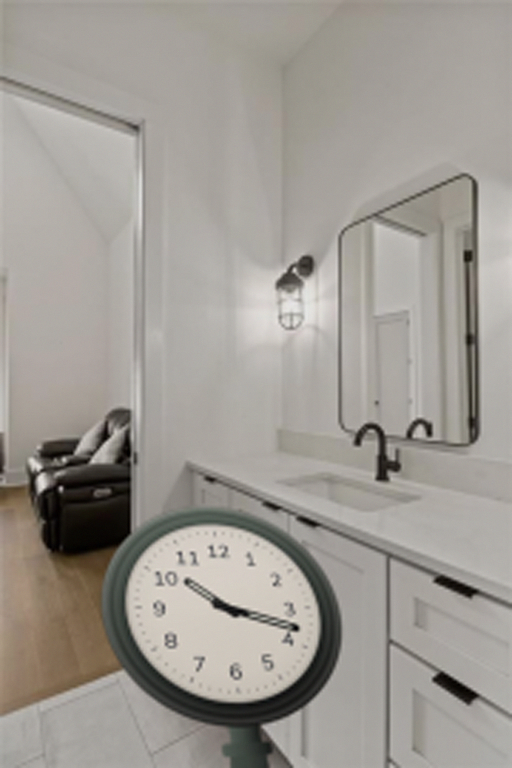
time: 10:18
